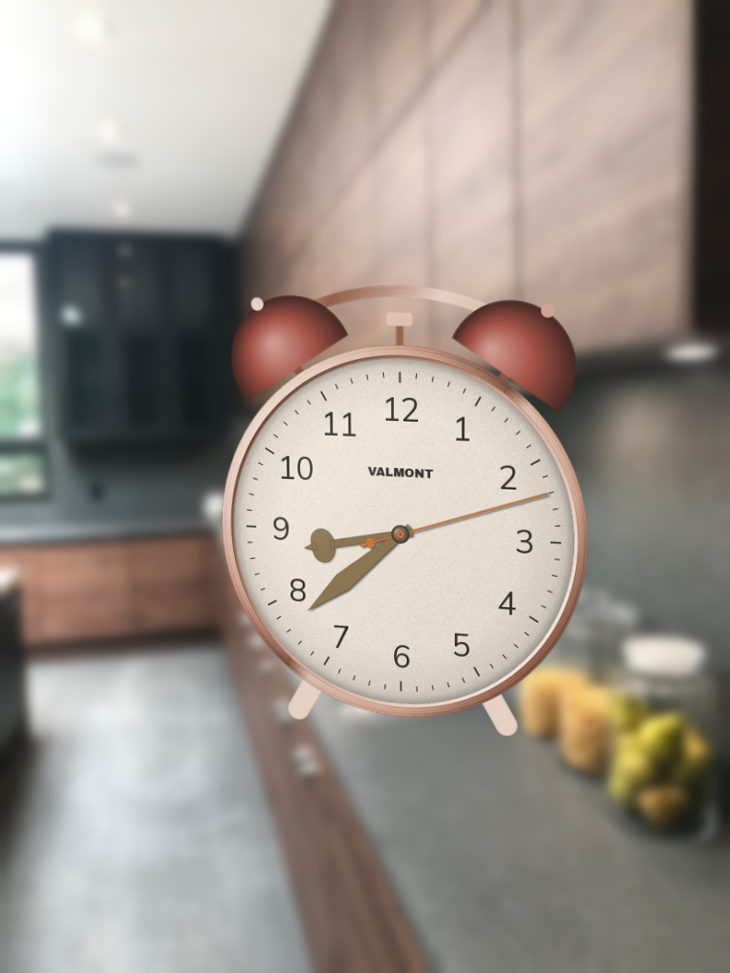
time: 8:38:12
